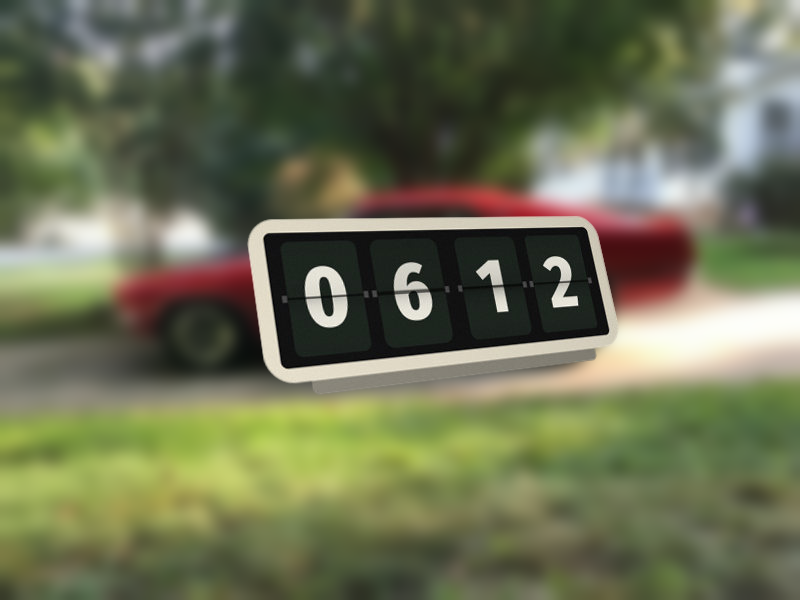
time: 6:12
